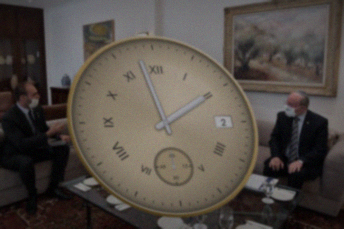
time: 1:58
